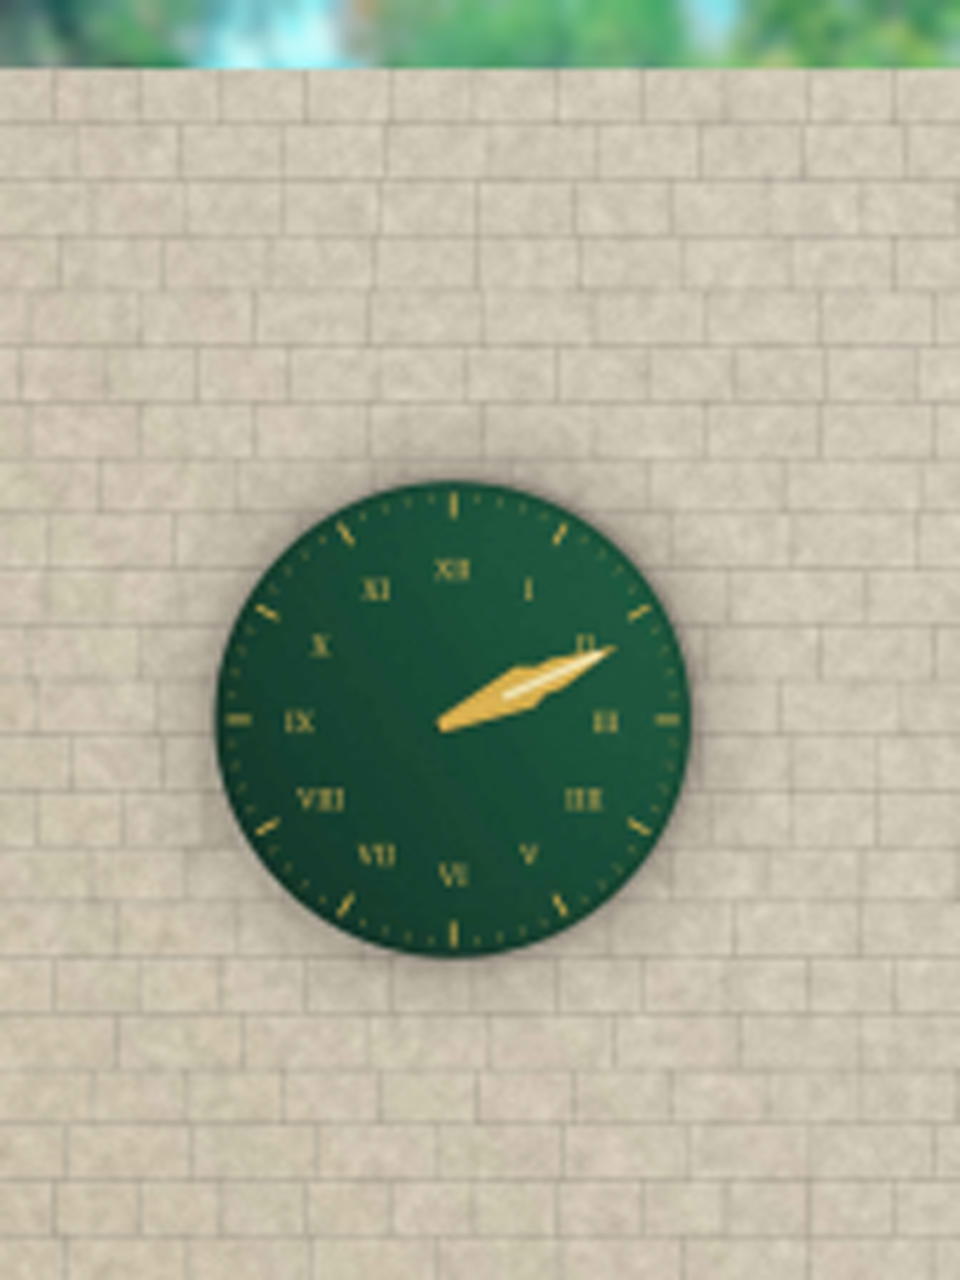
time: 2:11
